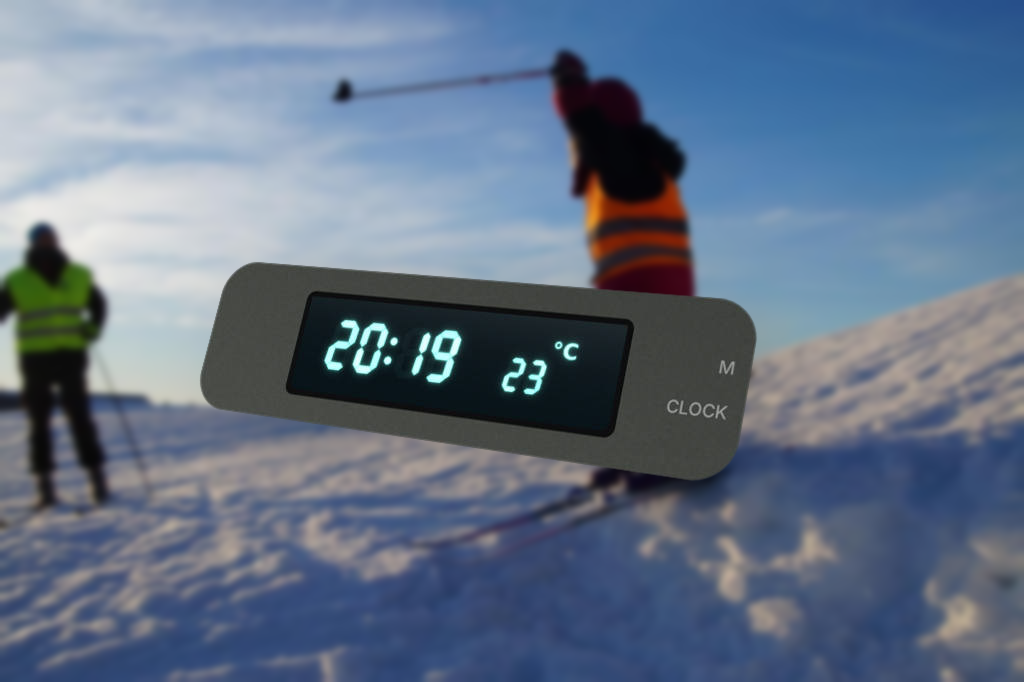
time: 20:19
